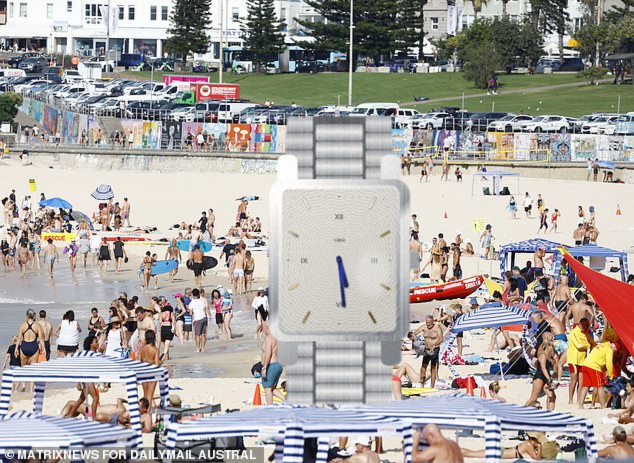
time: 5:29
